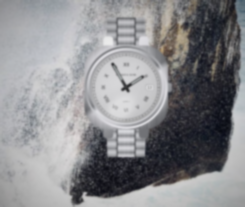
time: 1:55
